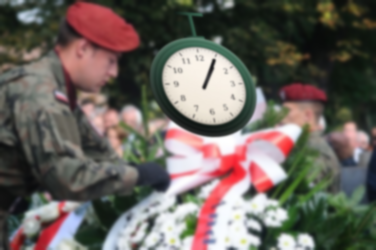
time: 1:05
